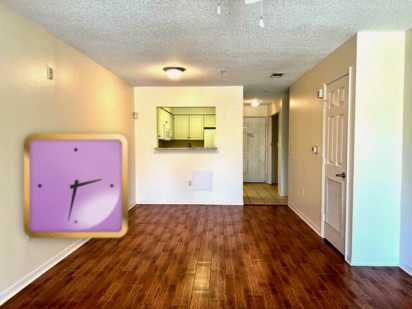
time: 2:32
